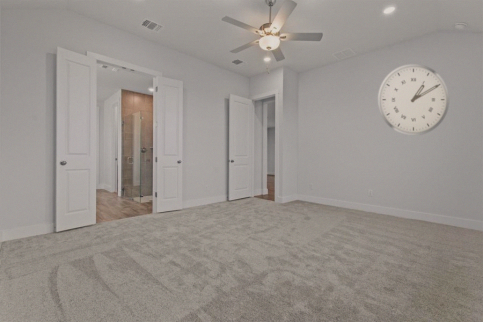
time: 1:10
